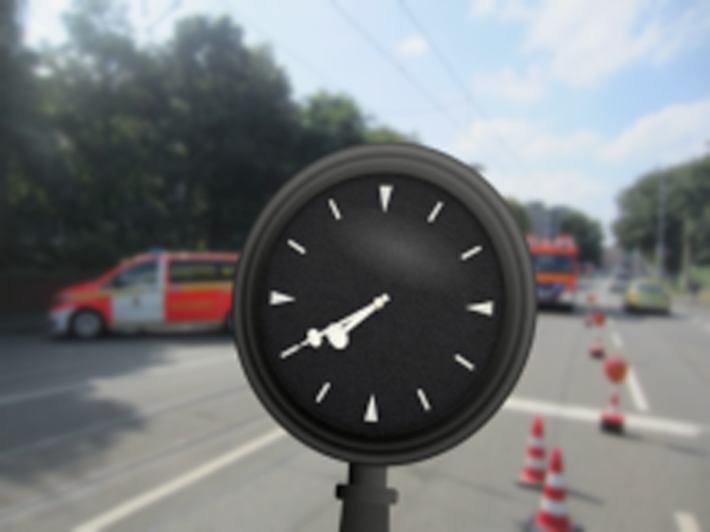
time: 7:40
